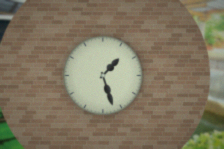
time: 1:27
